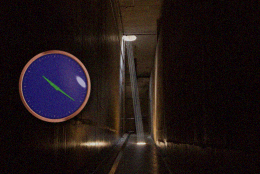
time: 10:21
